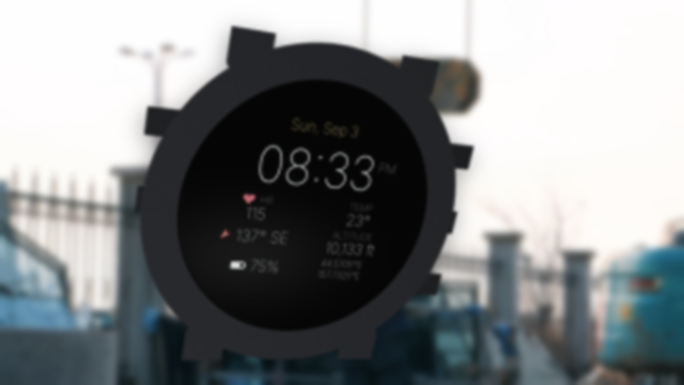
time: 8:33
